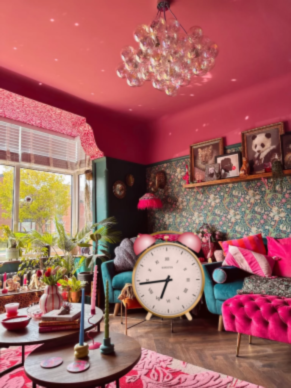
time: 6:44
